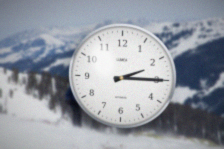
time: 2:15
